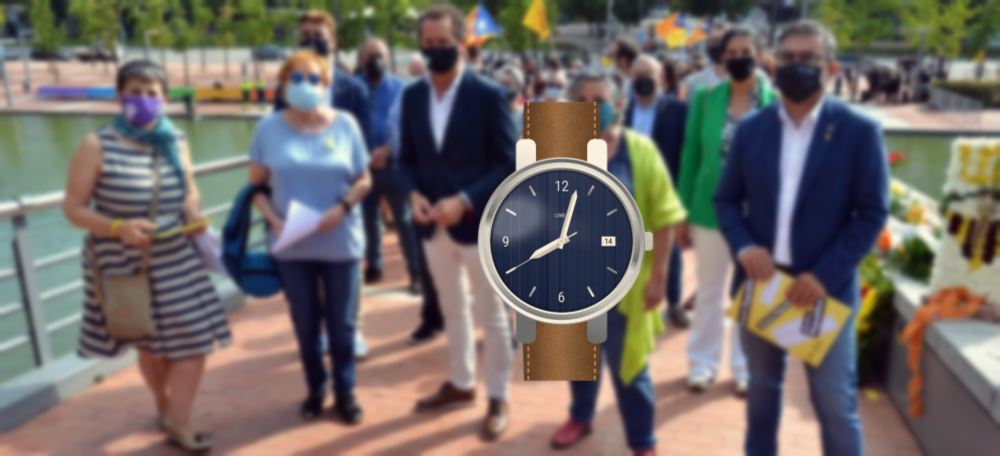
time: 8:02:40
